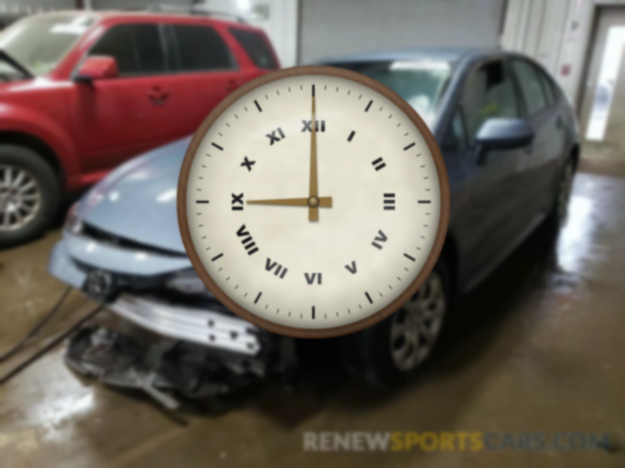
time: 9:00
